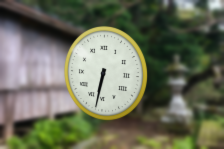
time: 6:32
